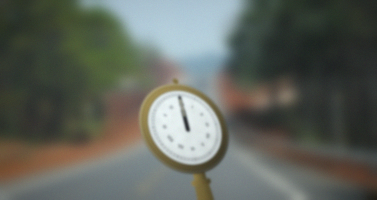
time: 12:00
